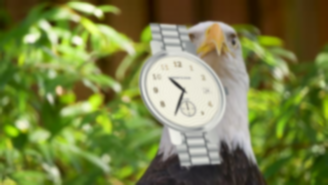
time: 10:35
